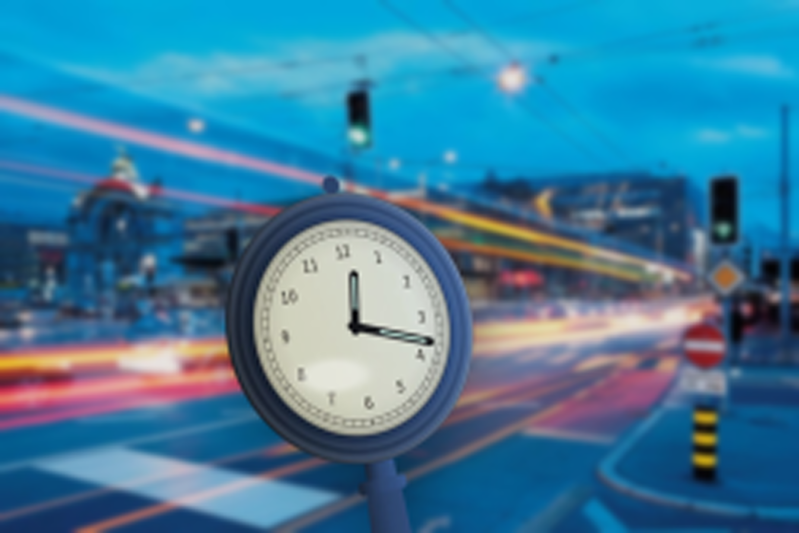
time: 12:18
